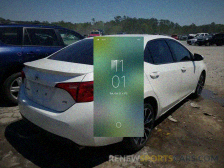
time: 11:01
